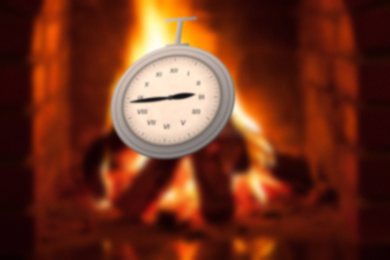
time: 2:44
